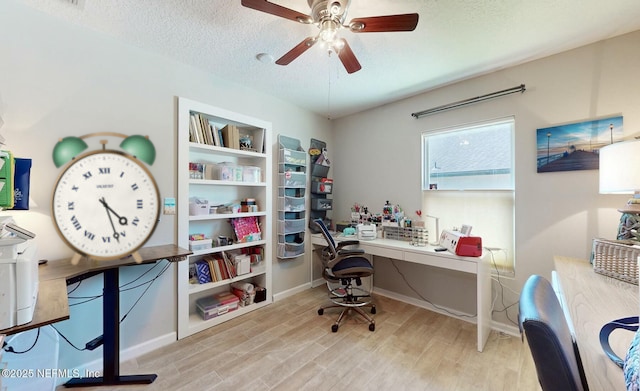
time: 4:27
